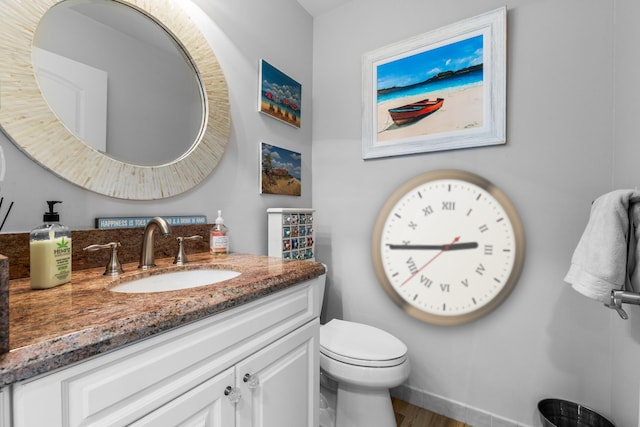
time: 2:44:38
